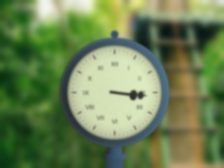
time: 3:16
